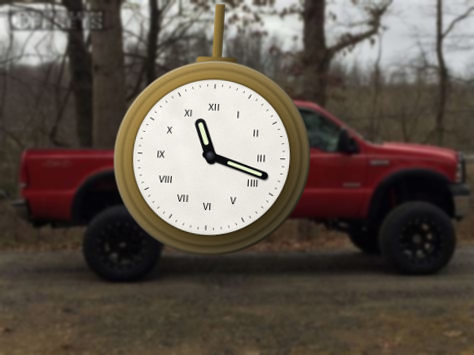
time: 11:18
